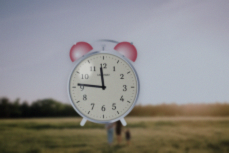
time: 11:46
